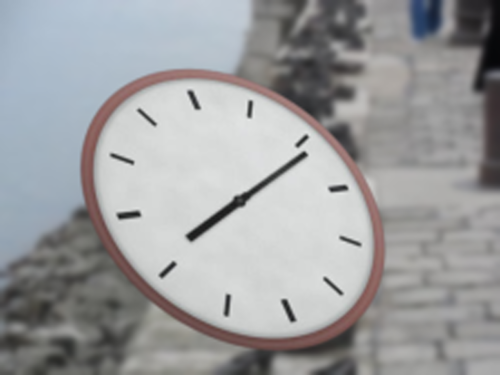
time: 8:11
